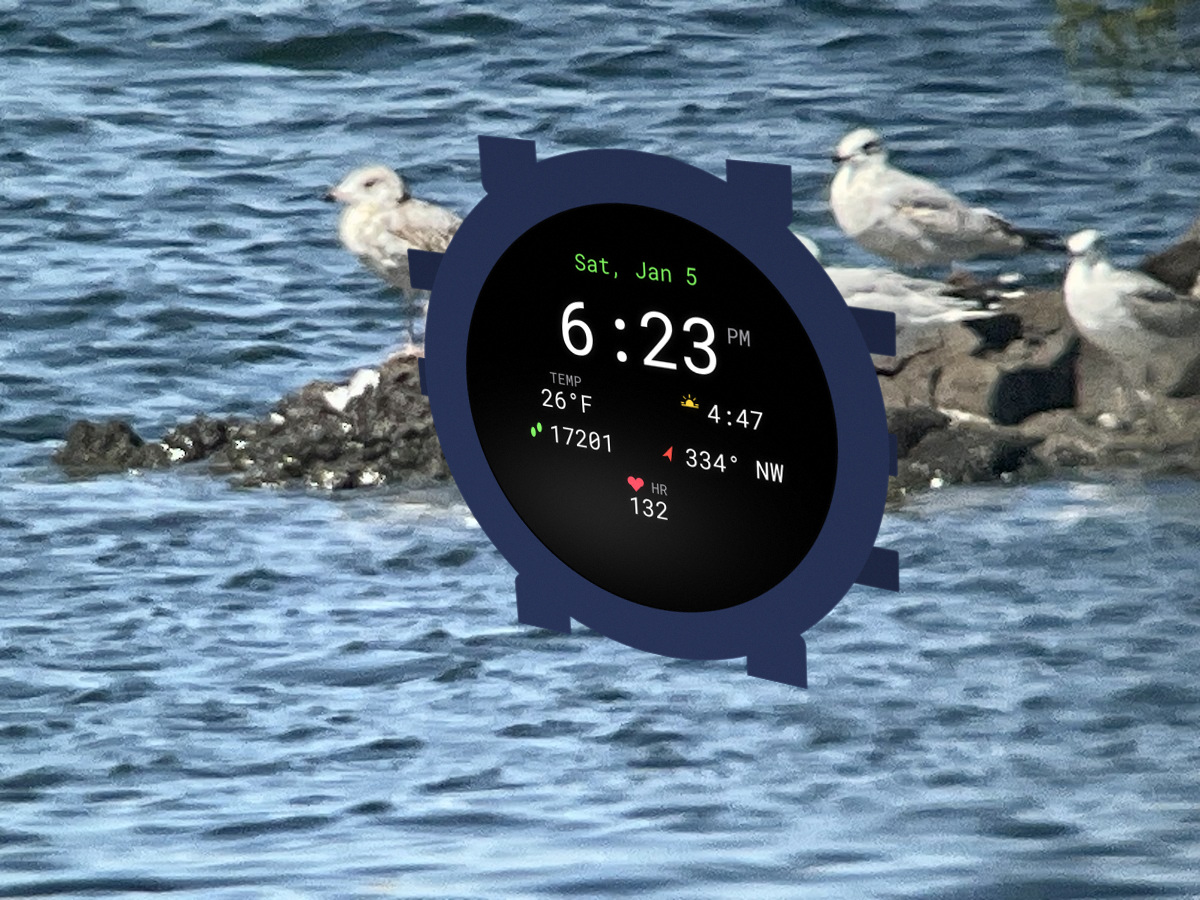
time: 6:23
